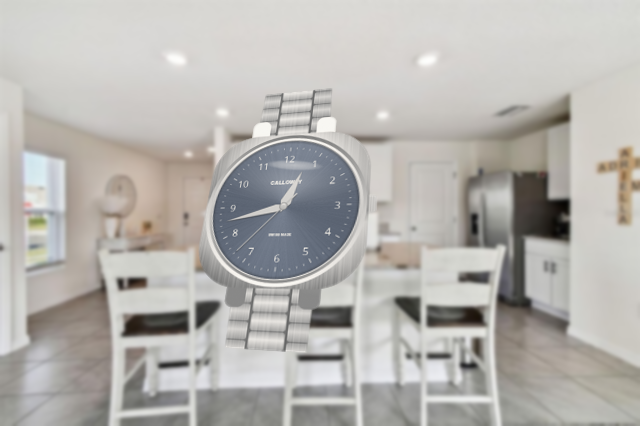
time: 12:42:37
